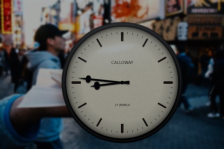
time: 8:46
